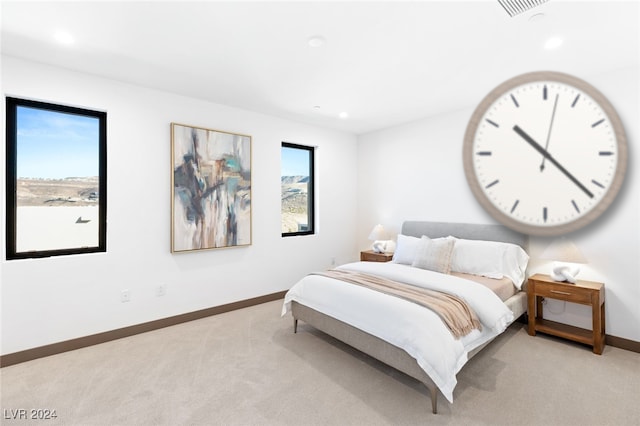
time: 10:22:02
